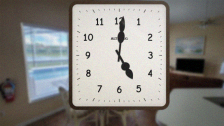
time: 5:01
